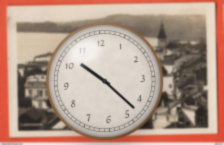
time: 10:23
